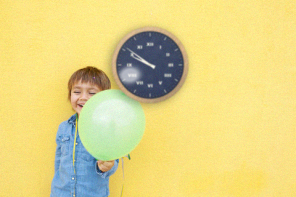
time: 9:51
